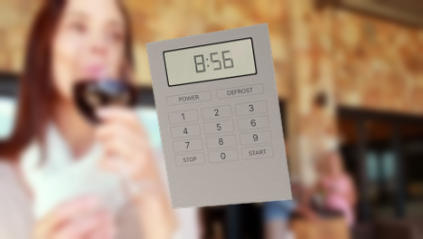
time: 8:56
